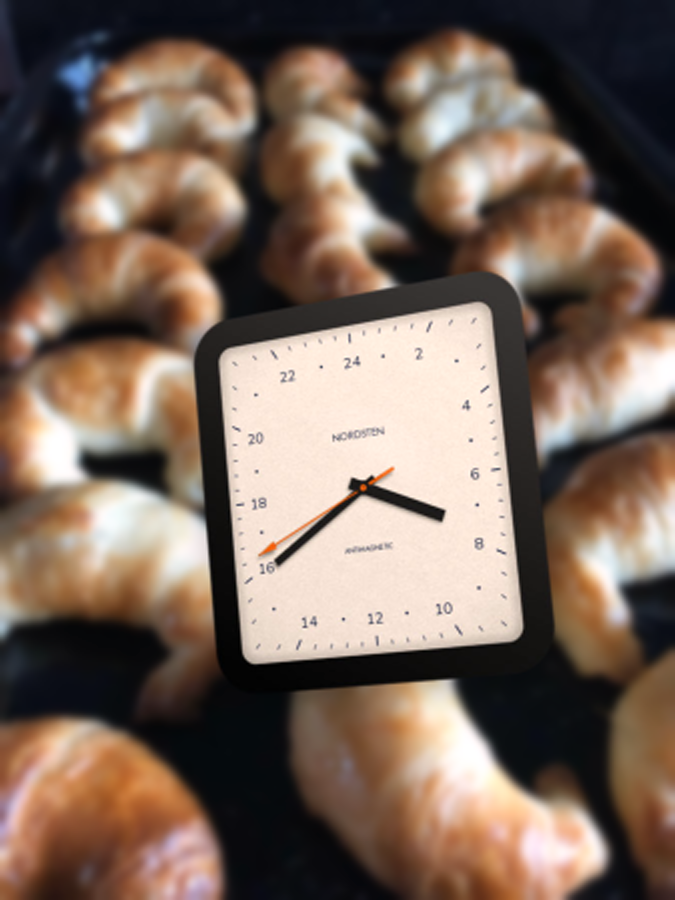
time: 7:39:41
